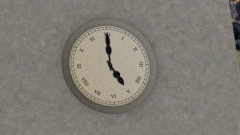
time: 5:00
